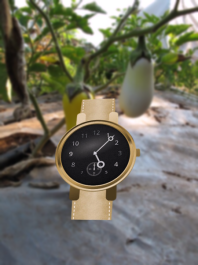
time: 5:07
